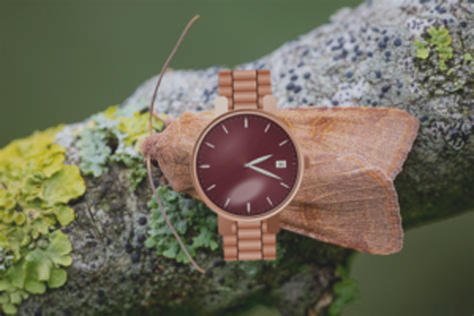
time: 2:19
